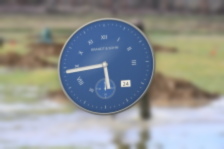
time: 5:44
